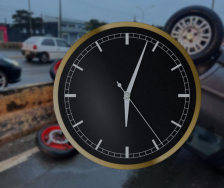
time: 6:03:24
